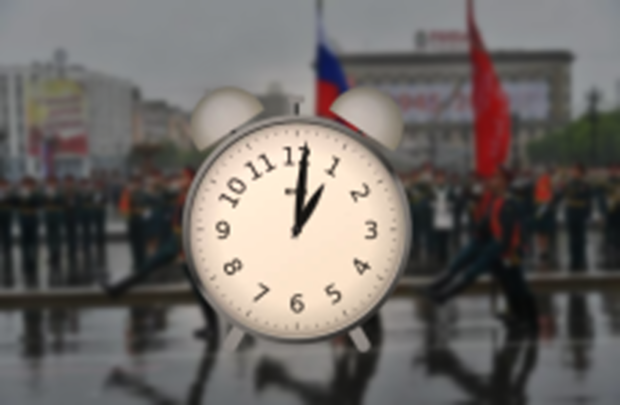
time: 1:01
